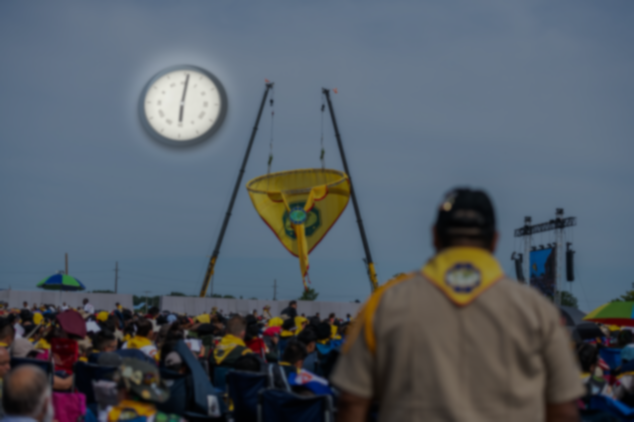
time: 6:01
